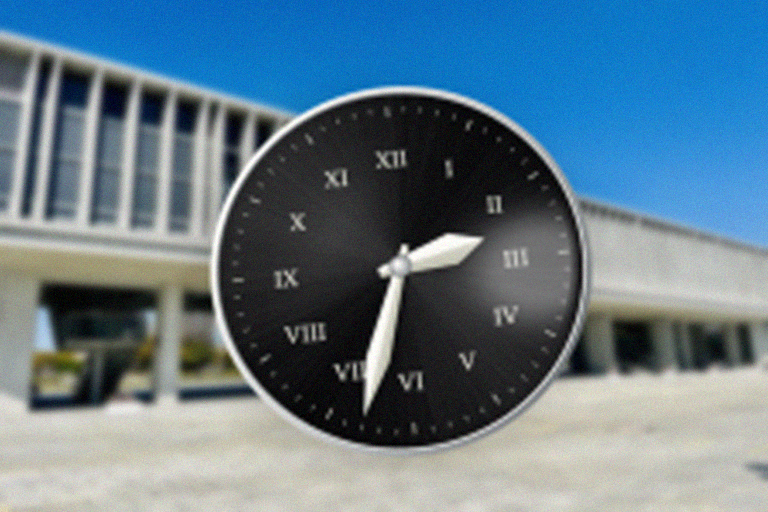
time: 2:33
